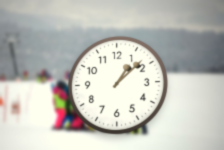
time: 1:08
